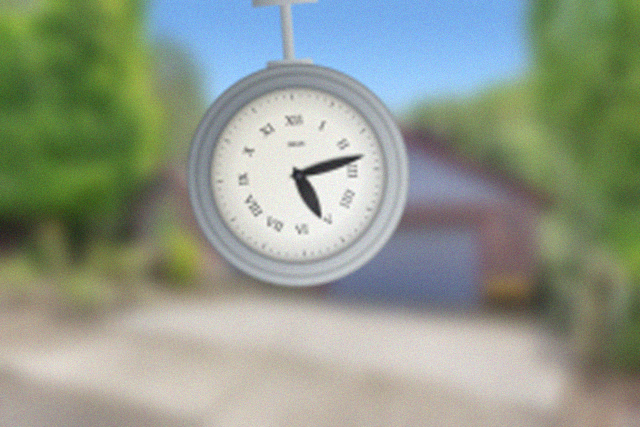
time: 5:13
